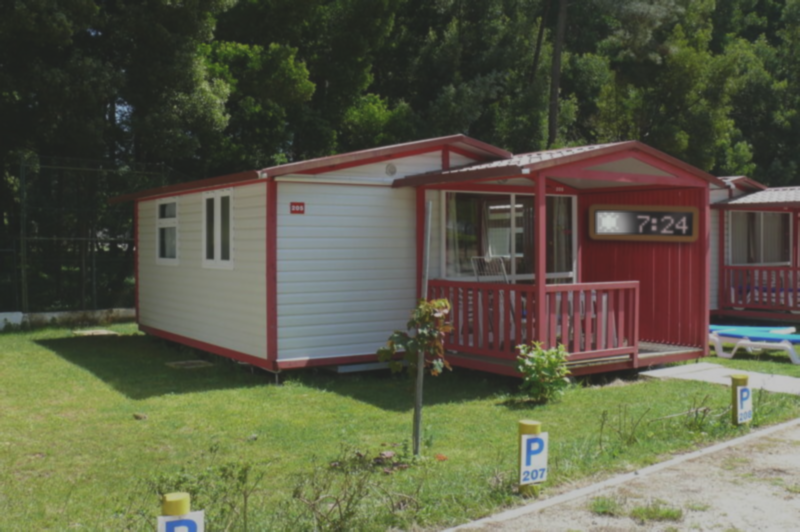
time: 7:24
